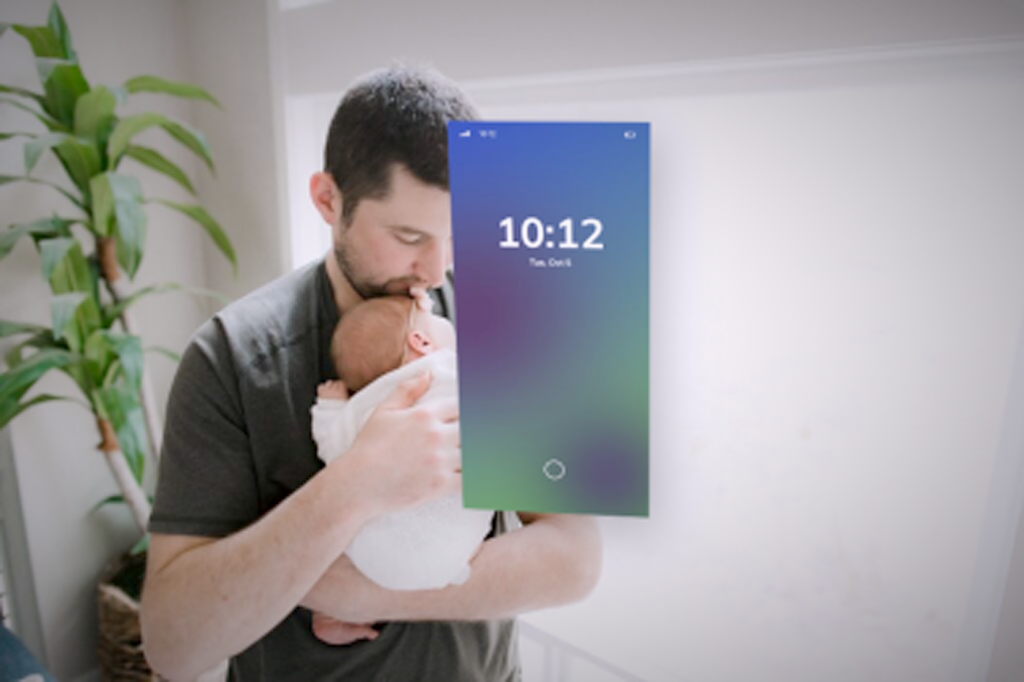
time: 10:12
